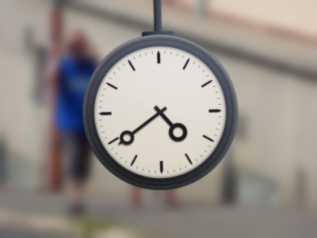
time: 4:39
